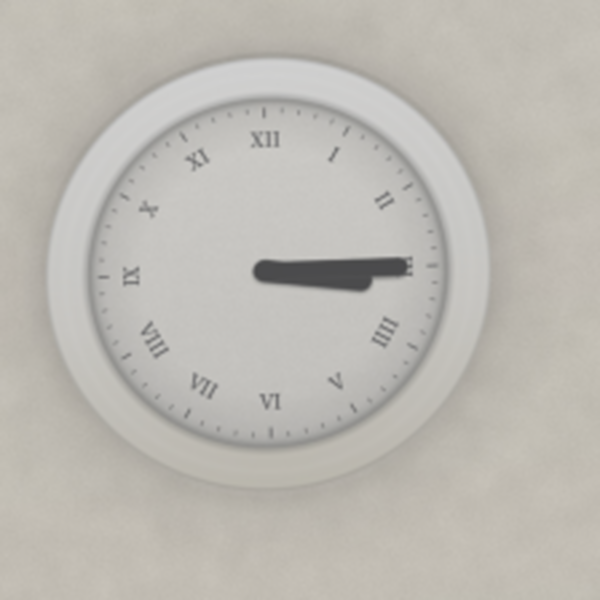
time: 3:15
